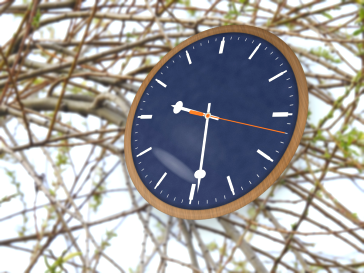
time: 9:29:17
